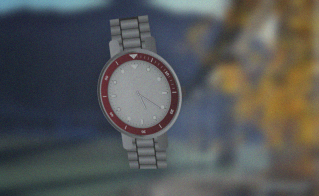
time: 5:21
